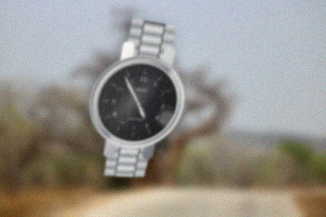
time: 4:54
